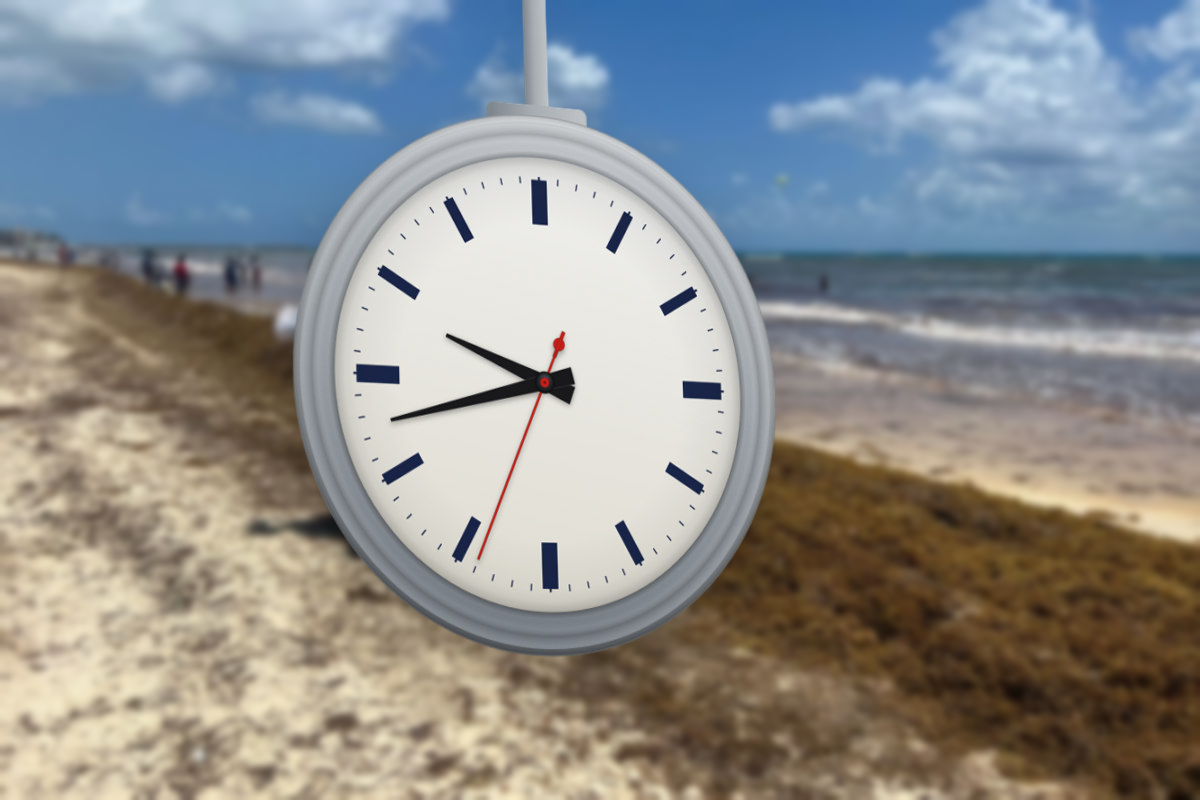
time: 9:42:34
